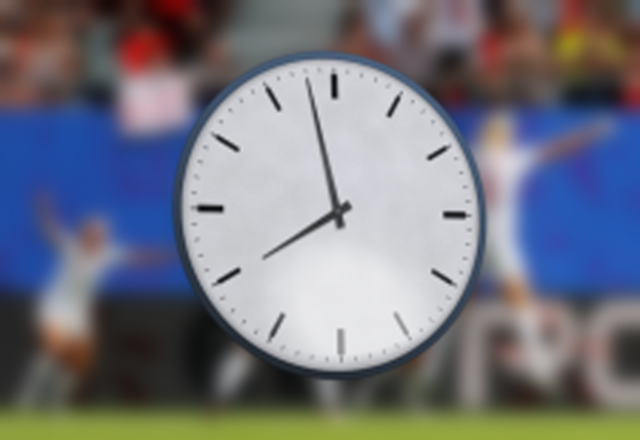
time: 7:58
